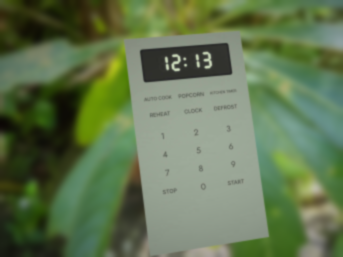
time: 12:13
